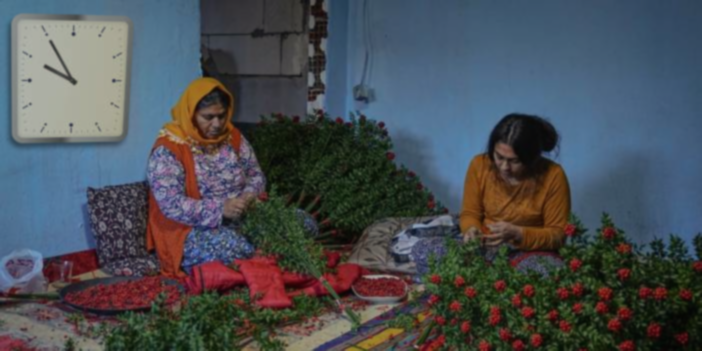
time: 9:55
